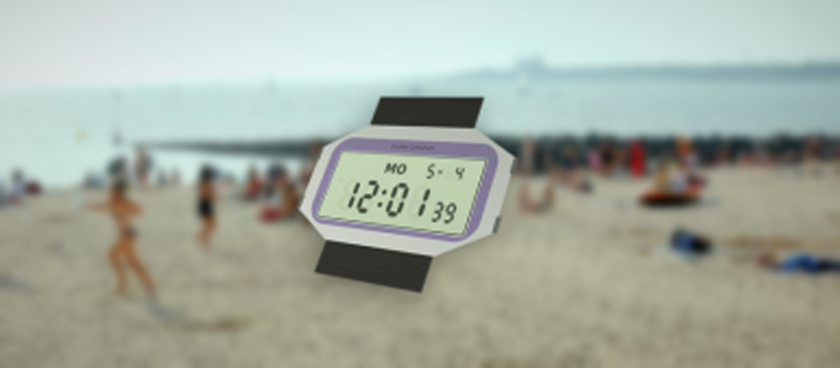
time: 12:01:39
